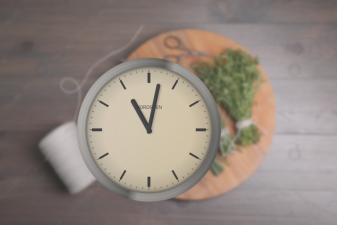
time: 11:02
